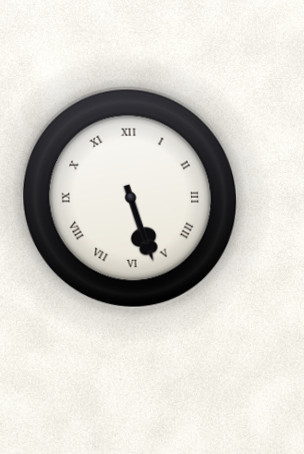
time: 5:27
